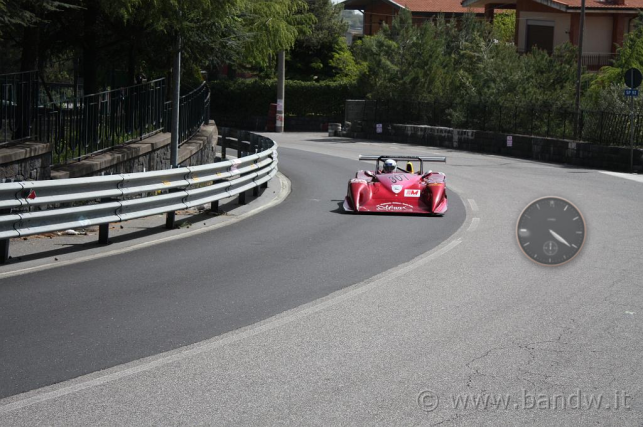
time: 4:21
